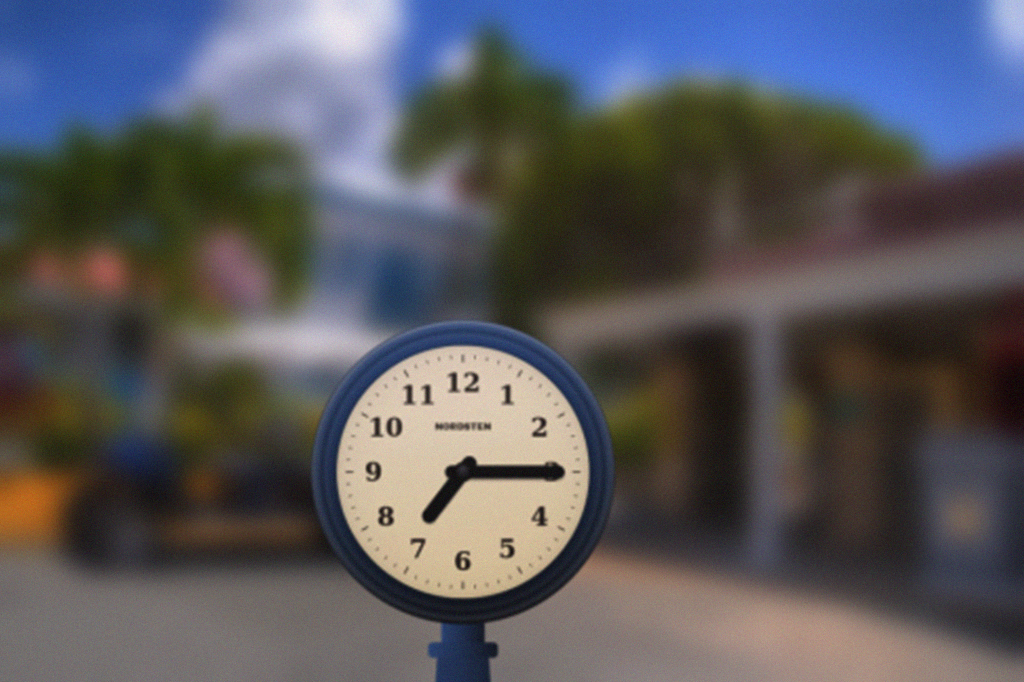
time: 7:15
